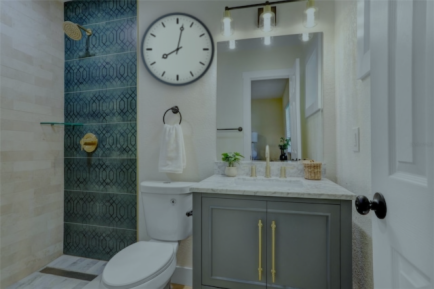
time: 8:02
